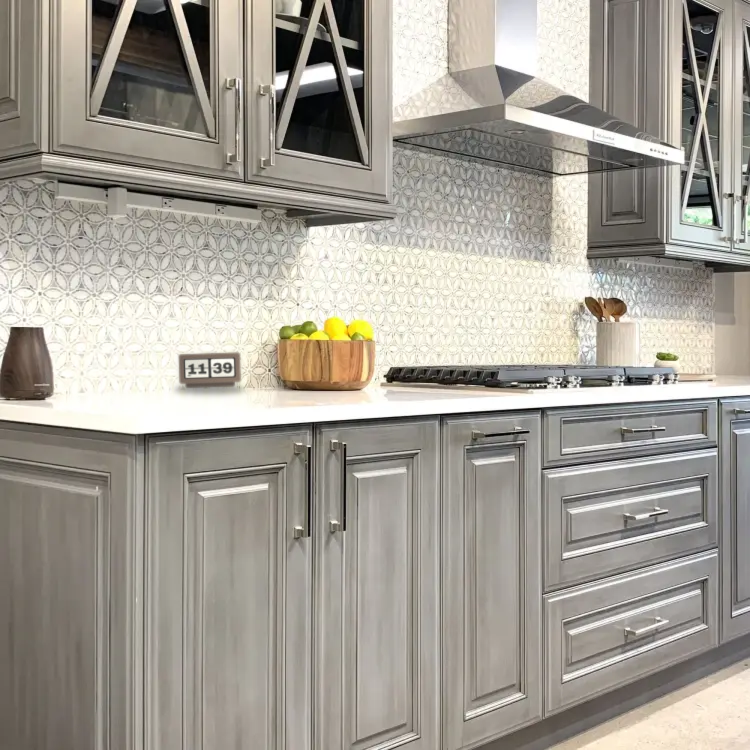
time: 11:39
